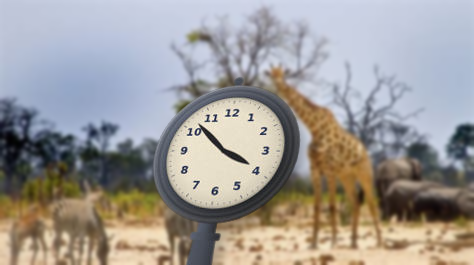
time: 3:52
